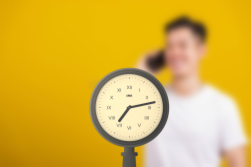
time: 7:13
